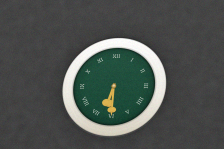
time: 6:30
